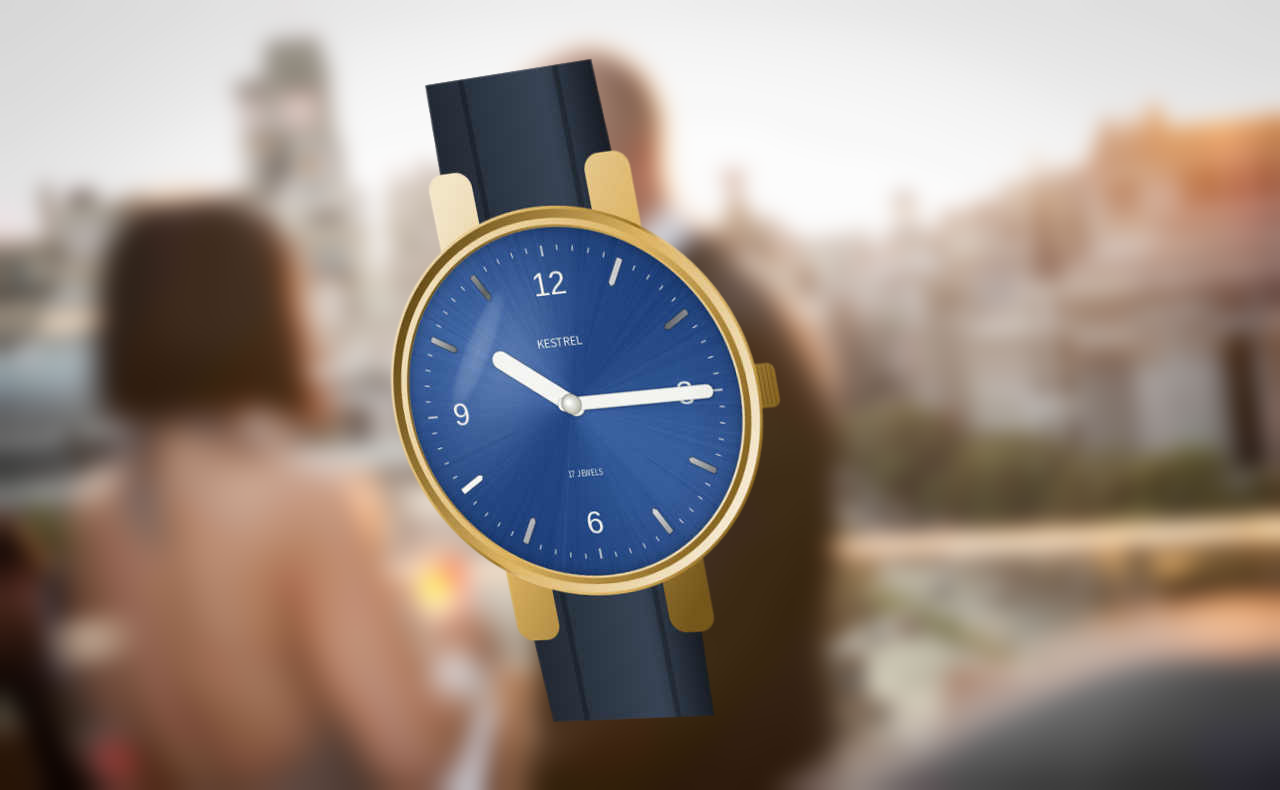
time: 10:15
